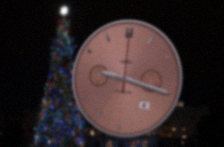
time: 9:17
